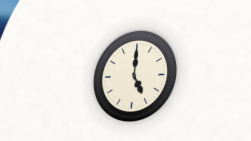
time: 5:00
